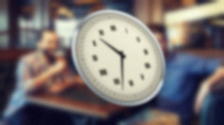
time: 10:33
